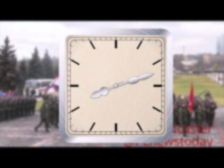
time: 8:12
